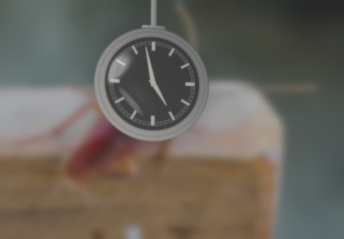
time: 4:58
